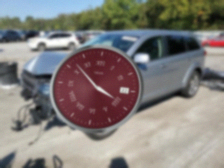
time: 3:52
